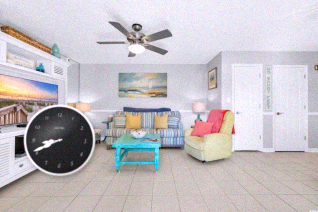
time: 8:41
